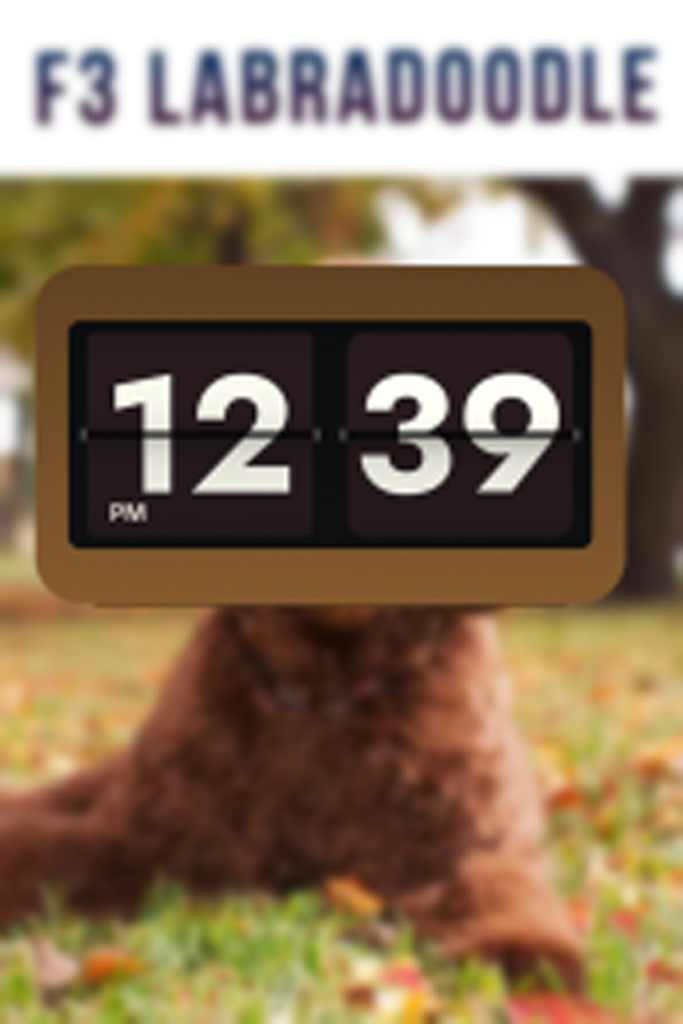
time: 12:39
